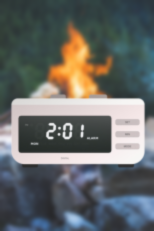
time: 2:01
